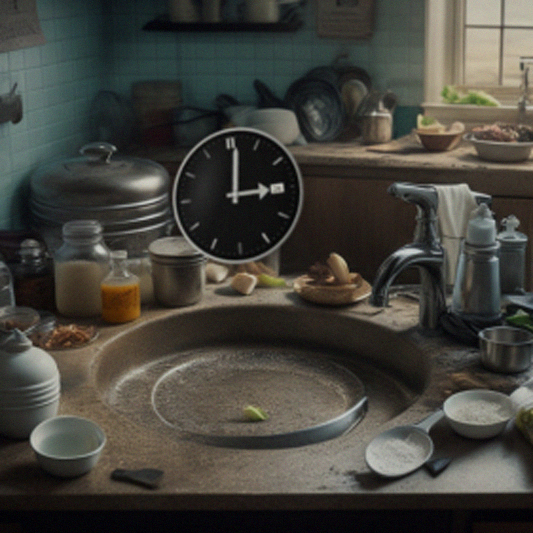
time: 3:01
